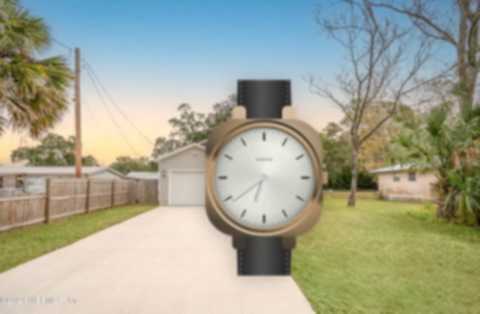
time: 6:39
